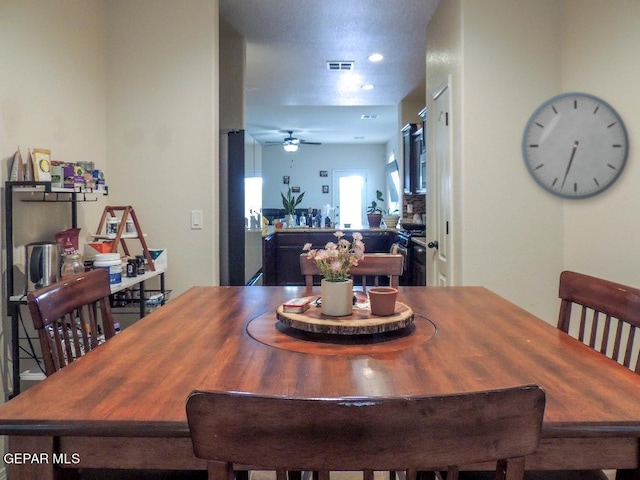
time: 6:33
